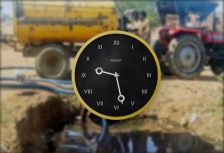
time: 9:28
